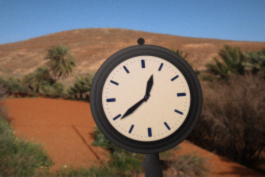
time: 12:39
